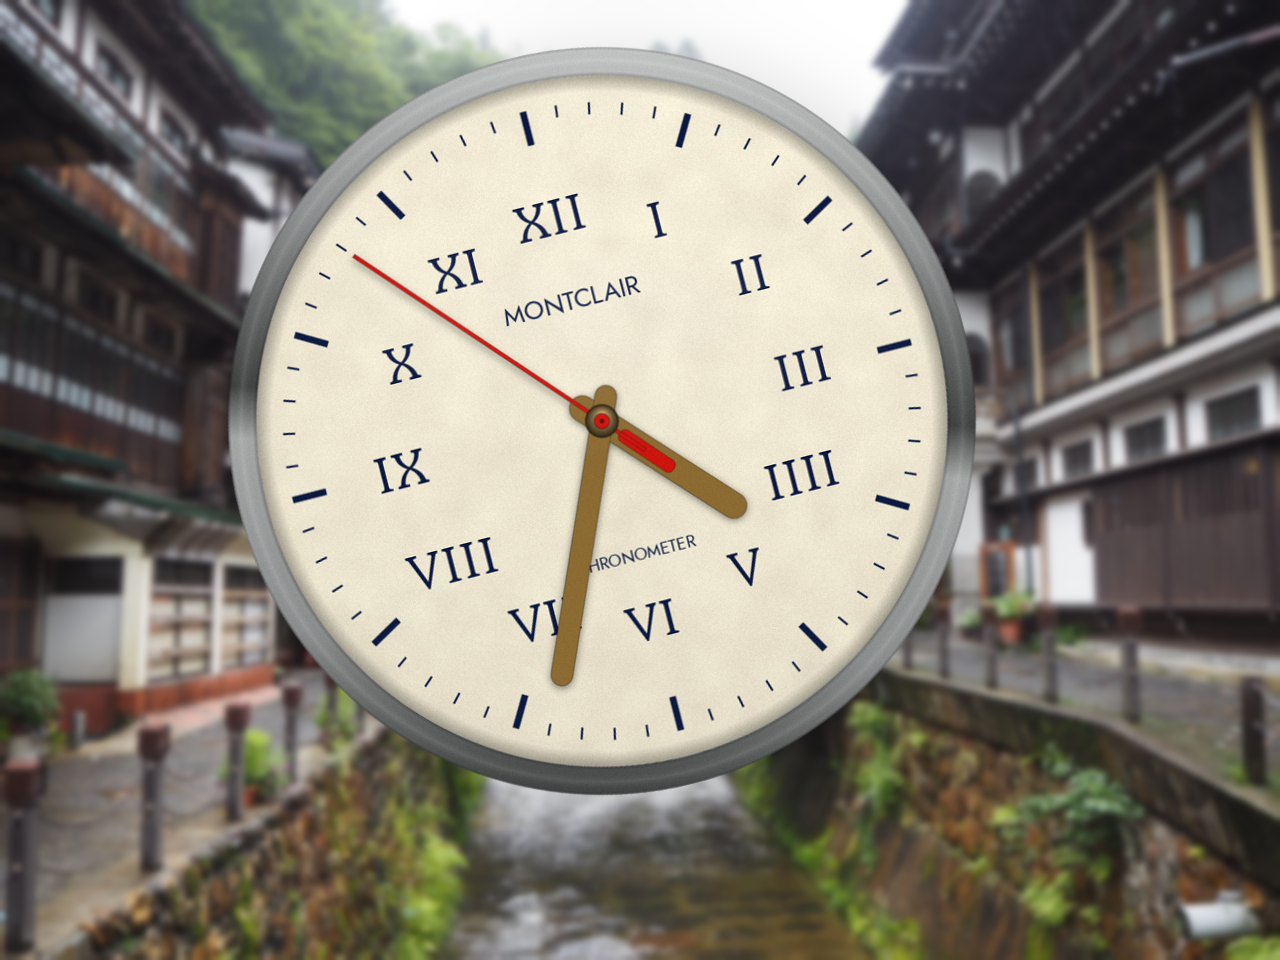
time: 4:33:53
